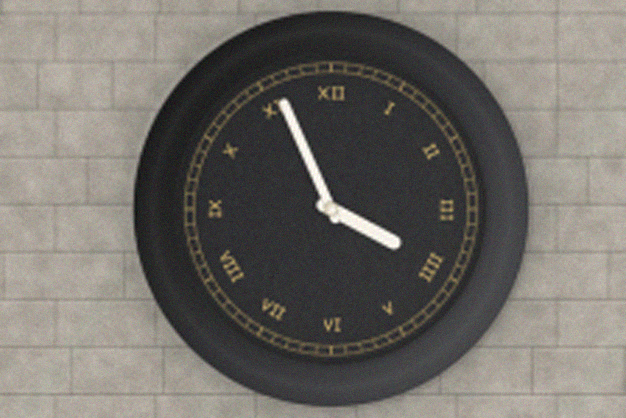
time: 3:56
